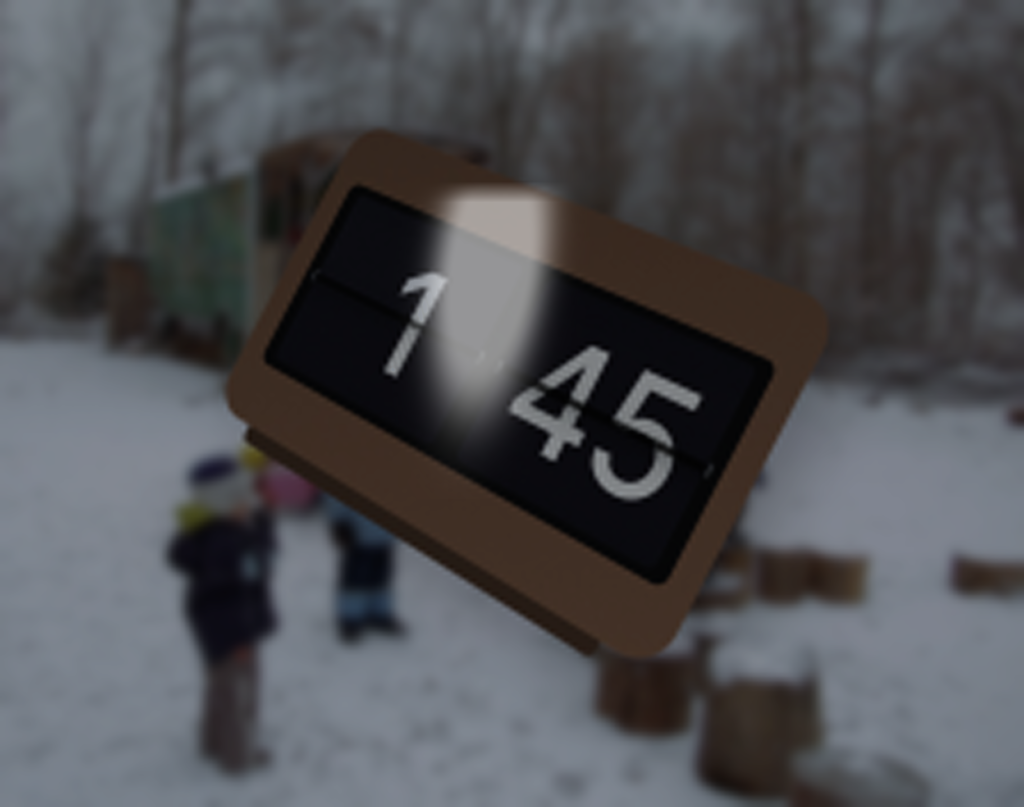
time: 1:45
